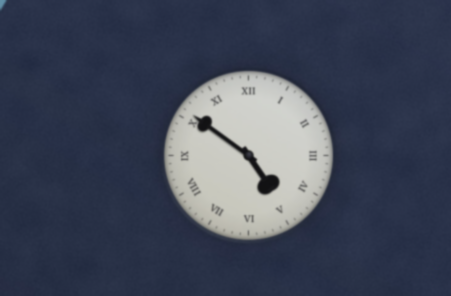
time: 4:51
